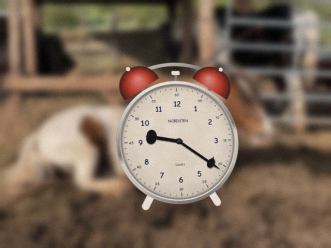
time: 9:21
